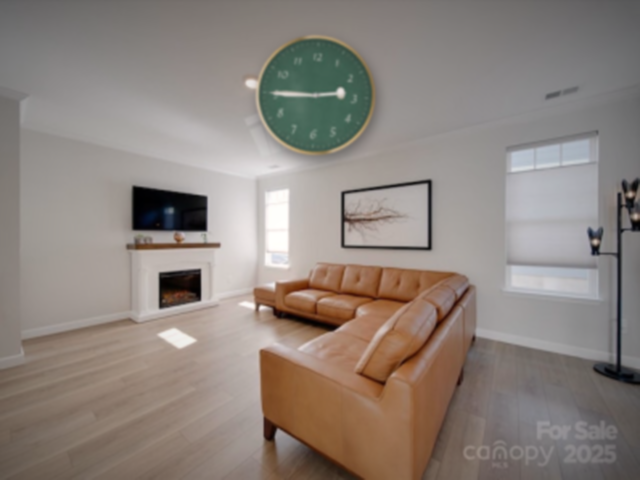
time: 2:45
